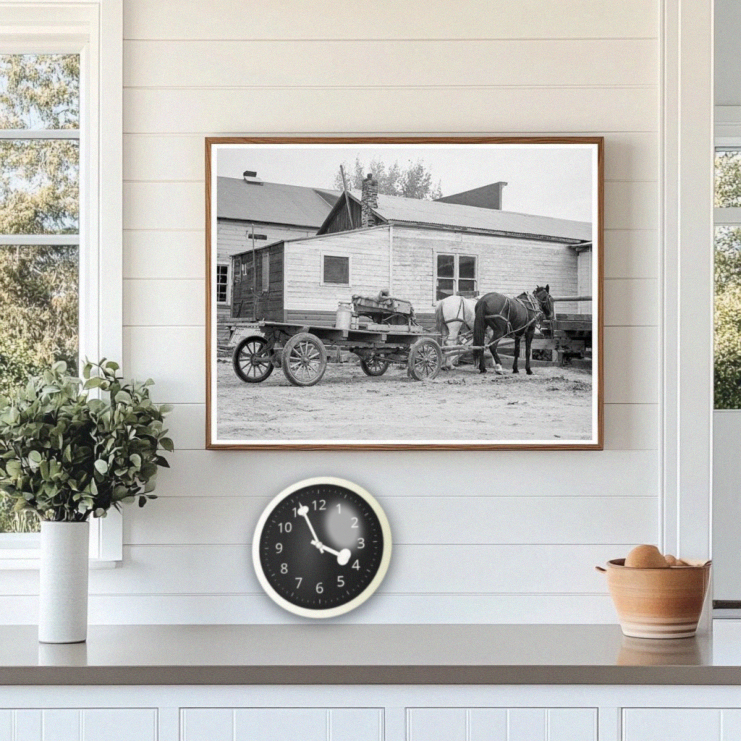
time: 3:56
